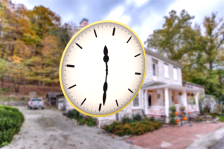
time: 11:29
